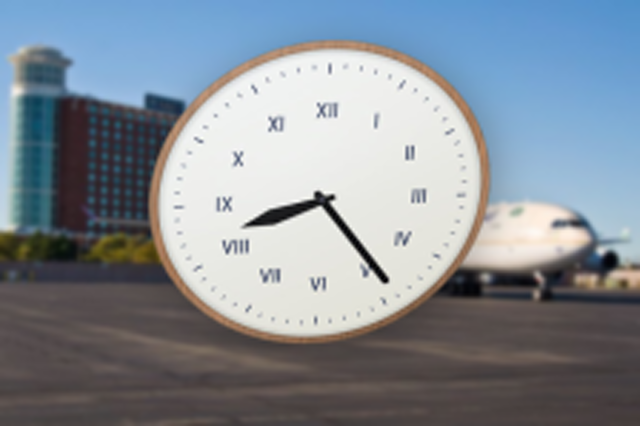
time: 8:24
